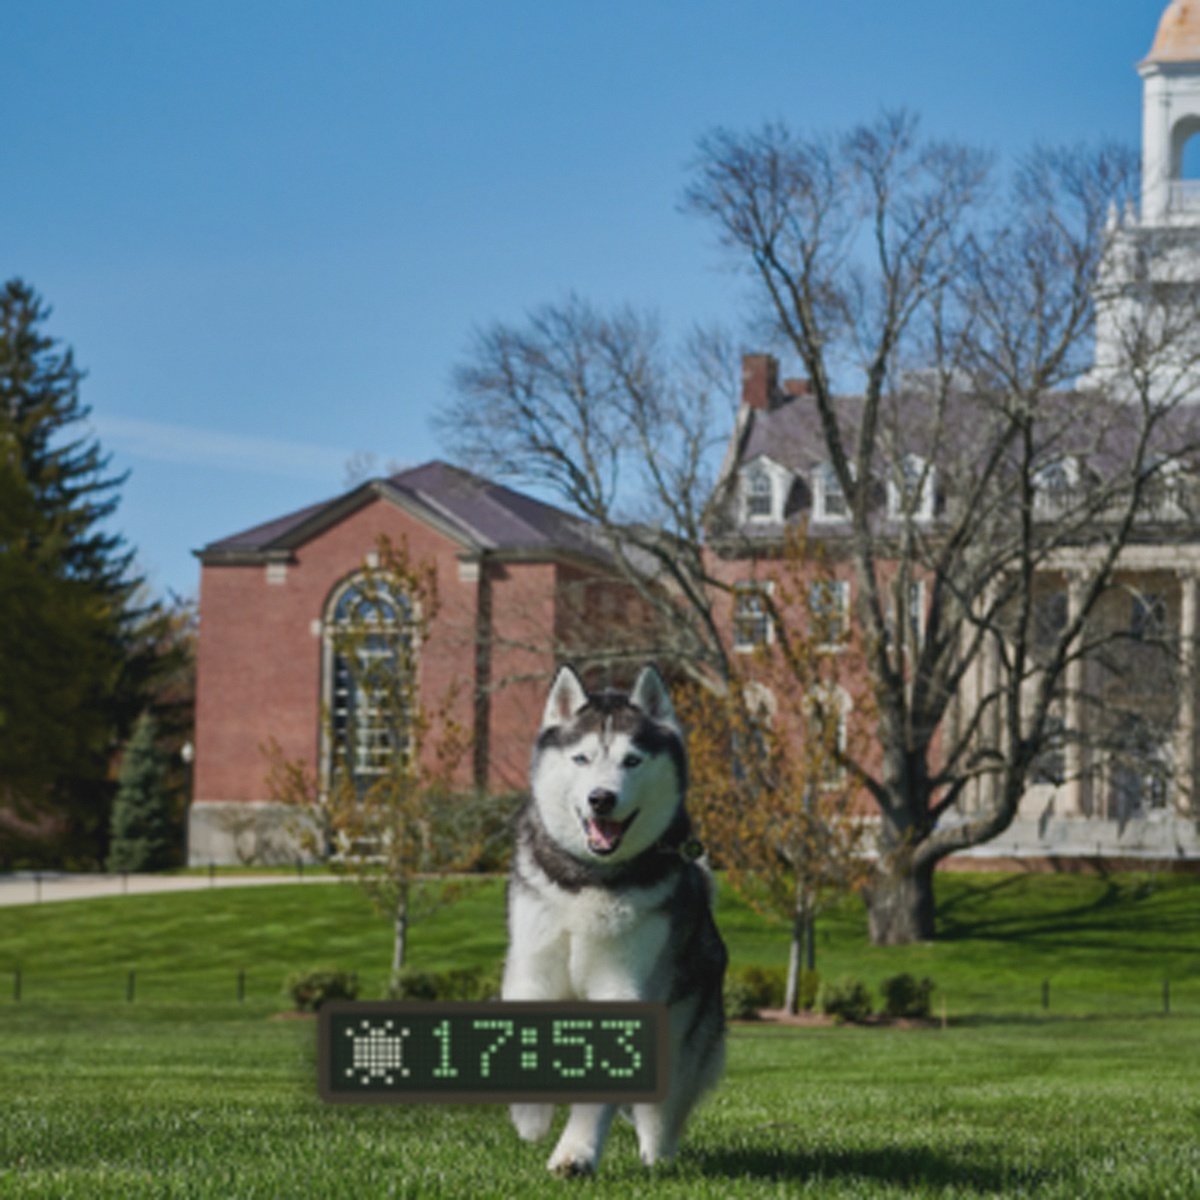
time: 17:53
